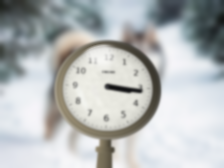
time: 3:16
